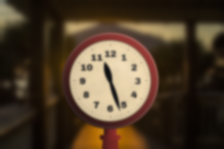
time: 11:27
